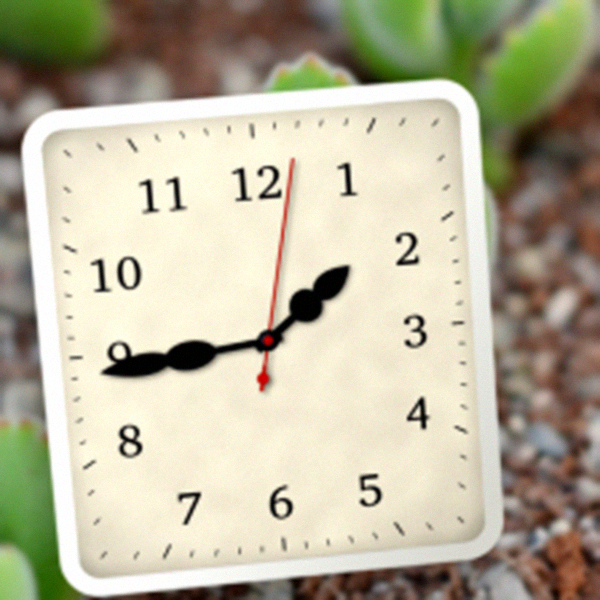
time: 1:44:02
